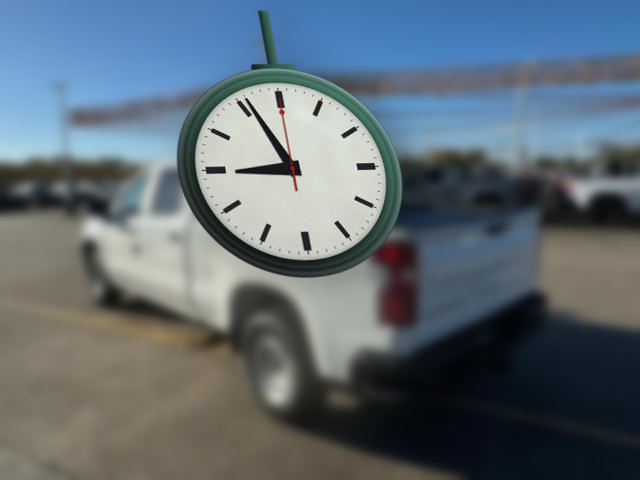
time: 8:56:00
